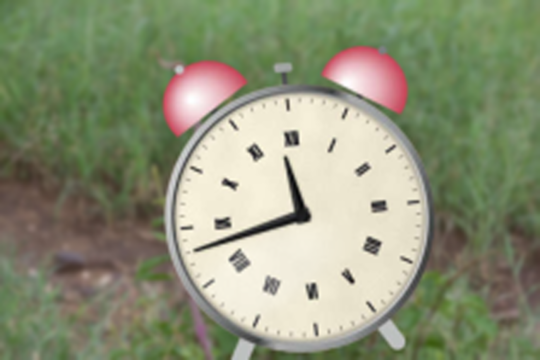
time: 11:43
